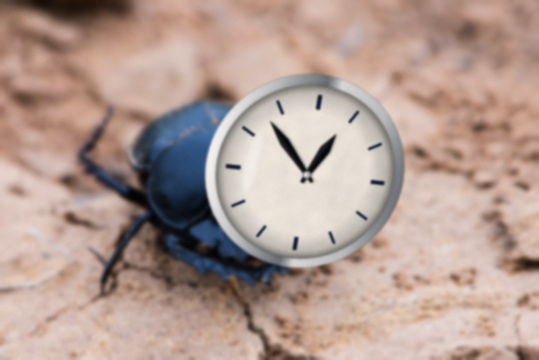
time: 12:53
